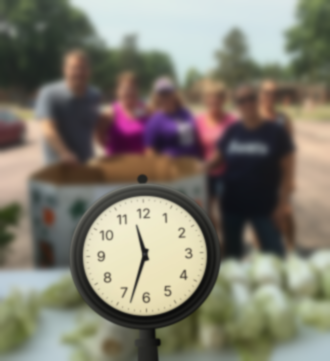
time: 11:33
